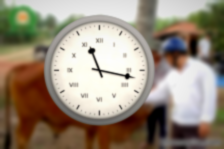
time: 11:17
